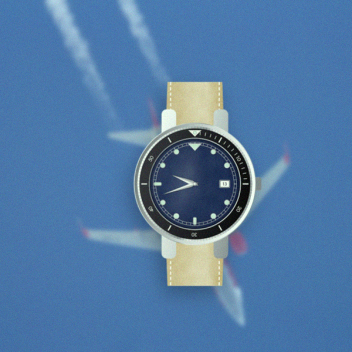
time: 9:42
